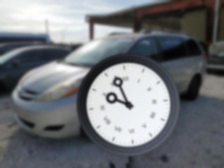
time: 9:57
